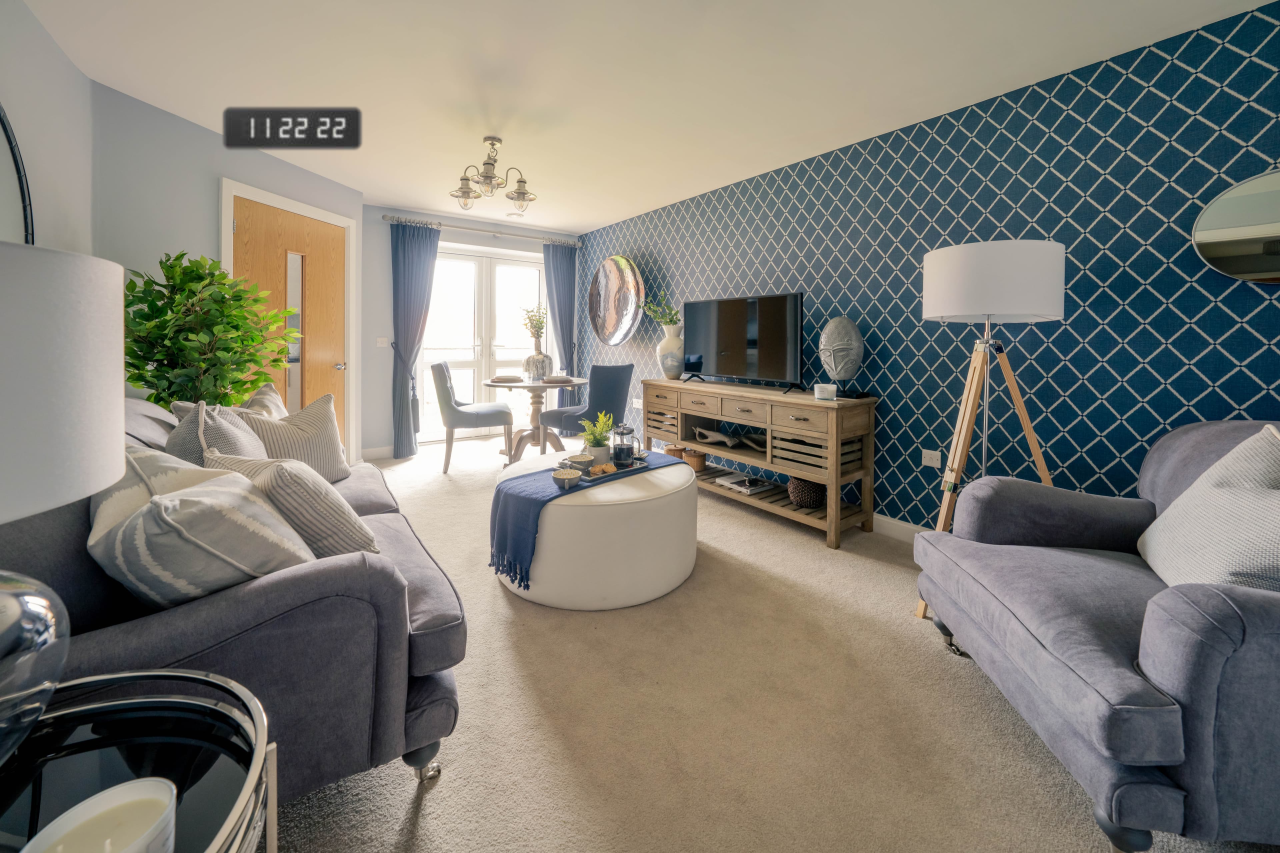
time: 11:22:22
